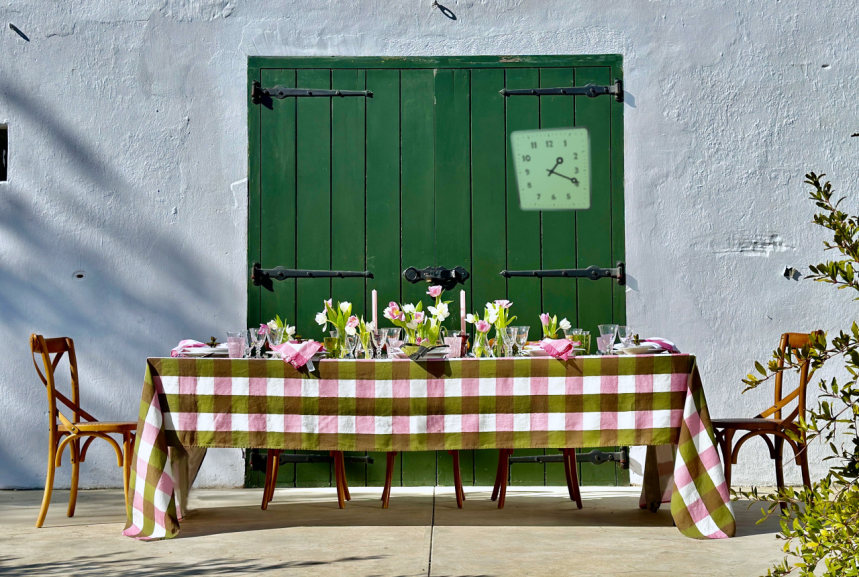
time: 1:19
